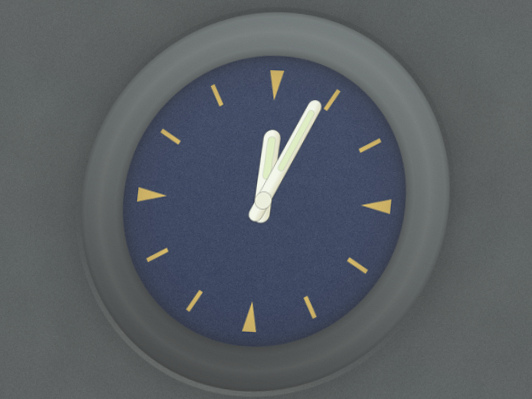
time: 12:04
